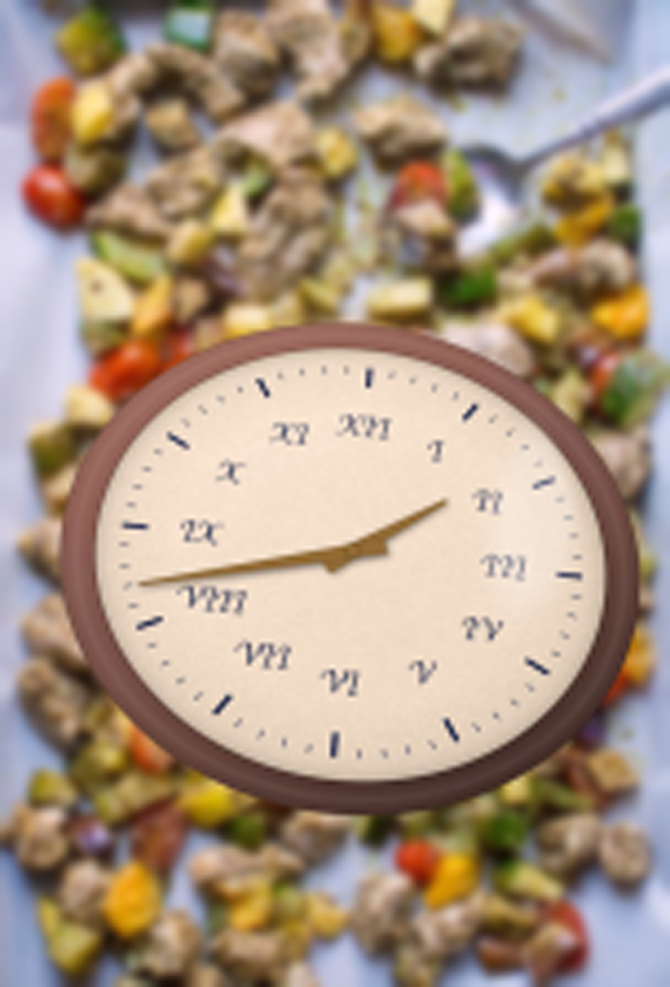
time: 1:42
